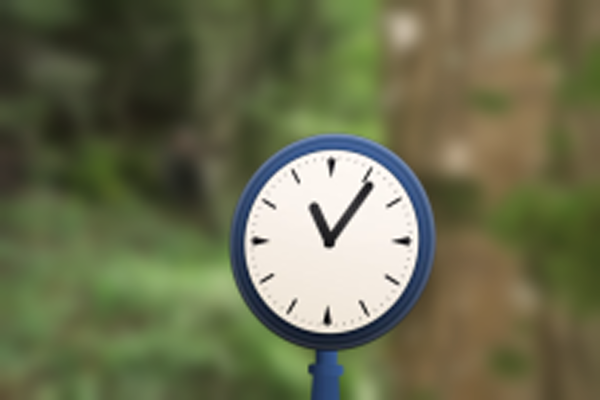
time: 11:06
